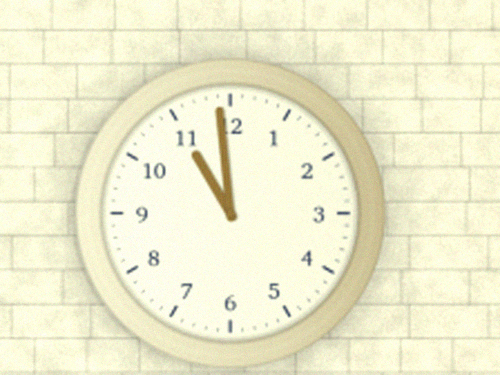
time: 10:59
